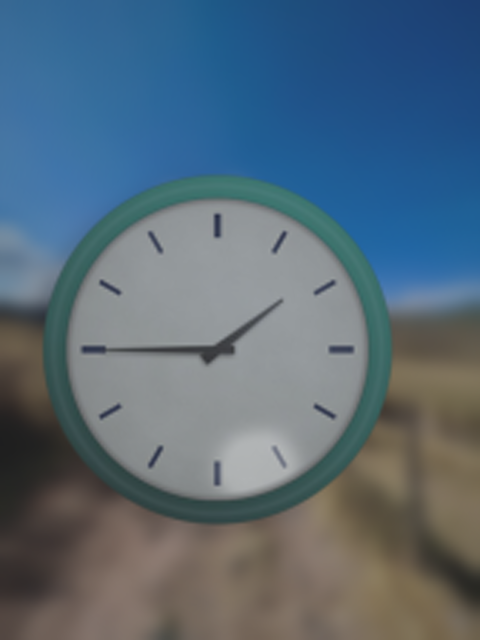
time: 1:45
